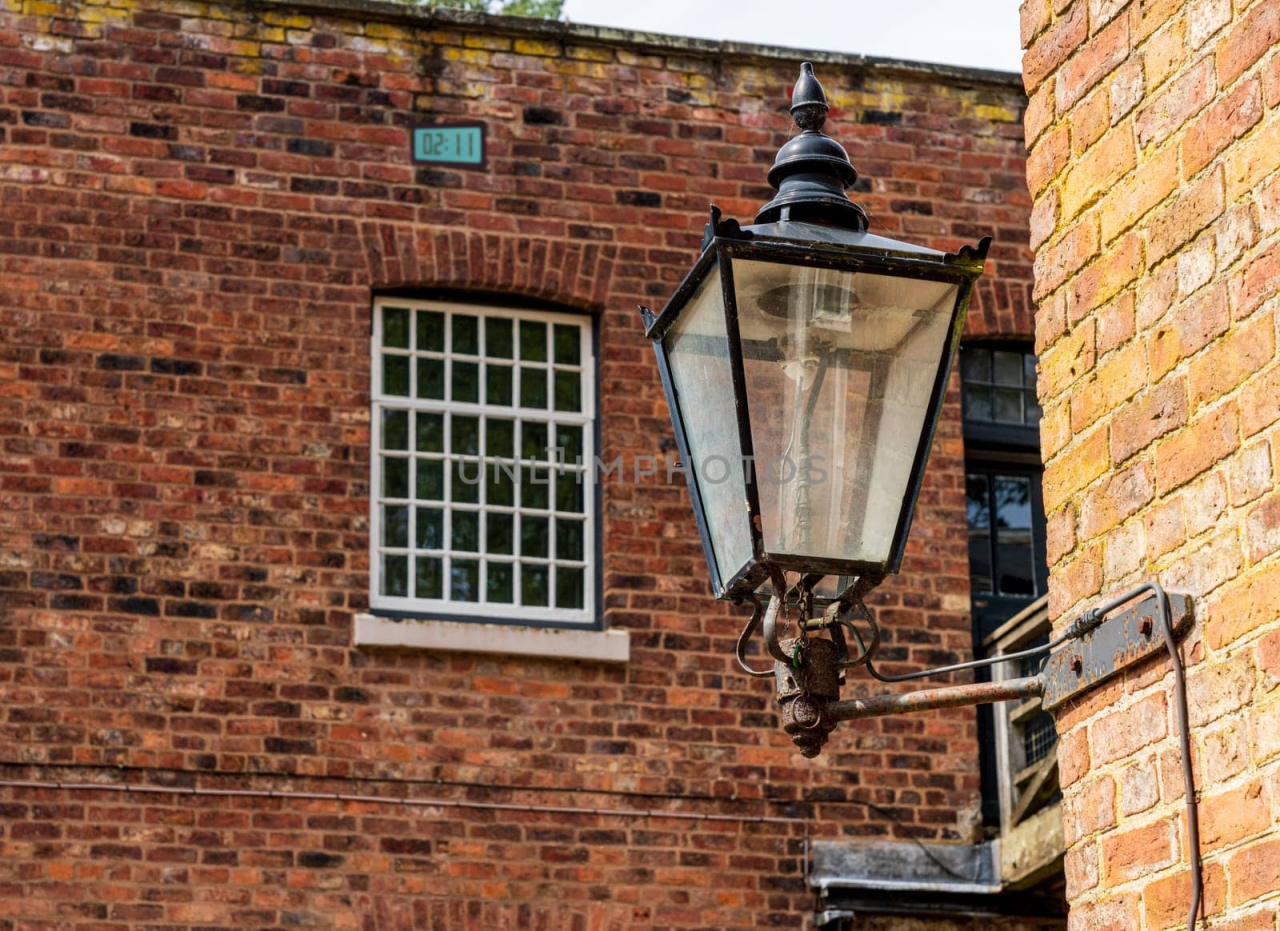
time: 2:11
